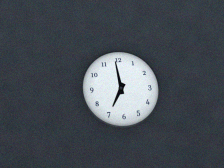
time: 6:59
